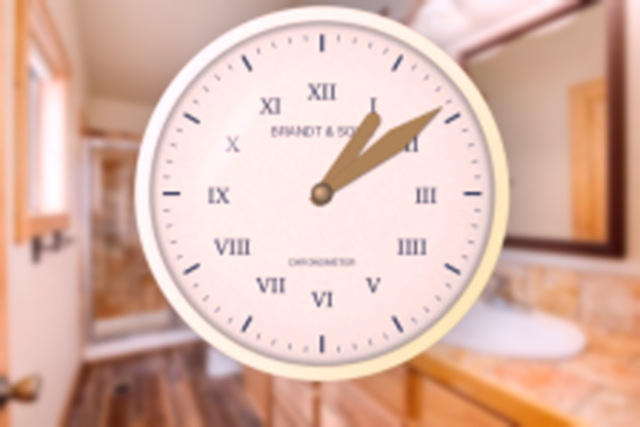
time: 1:09
